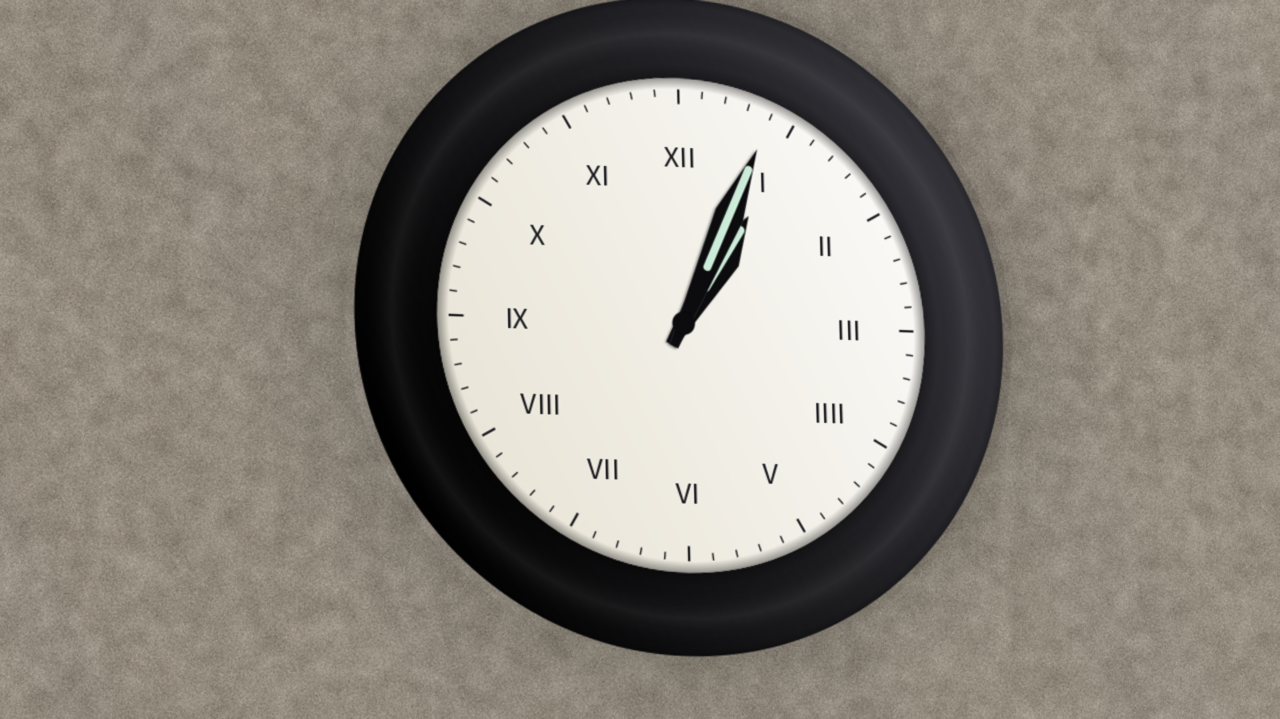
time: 1:04
